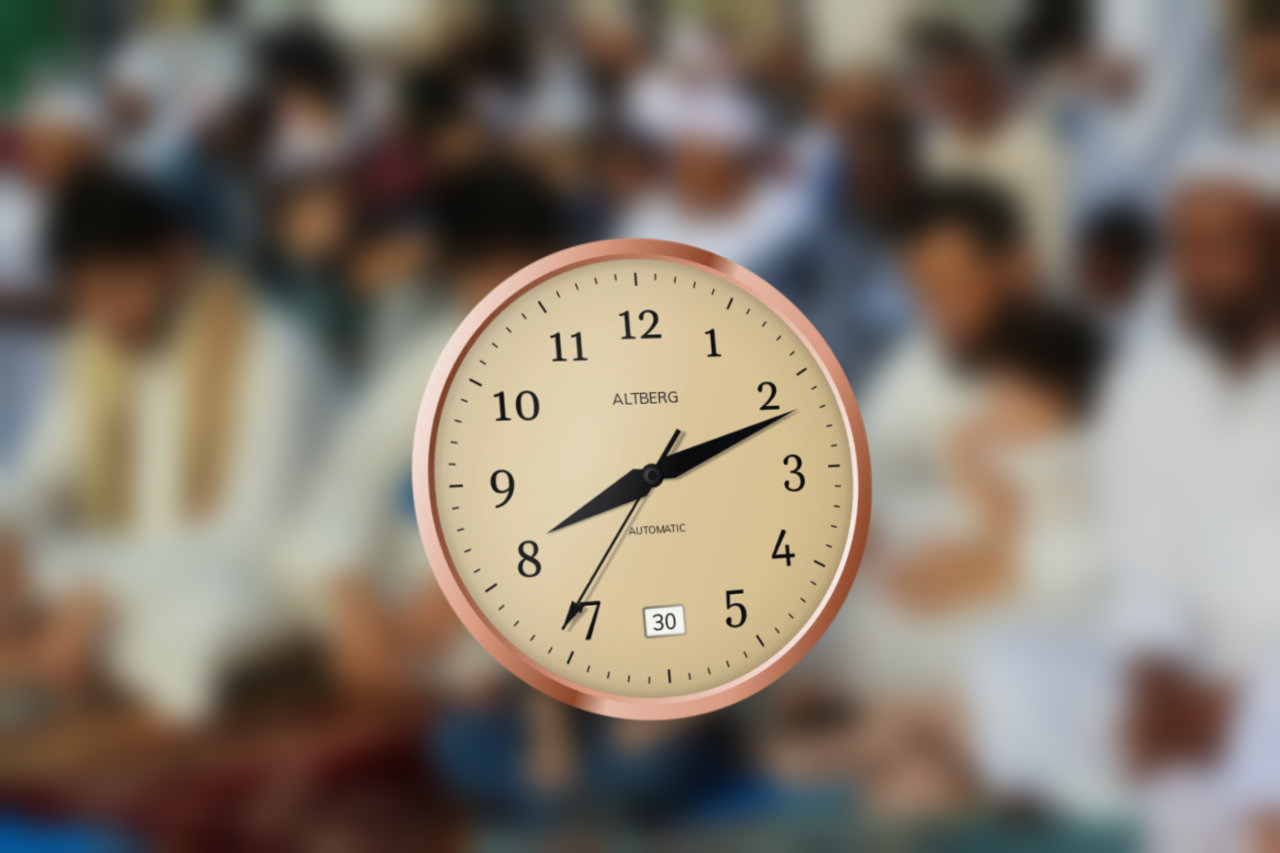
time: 8:11:36
